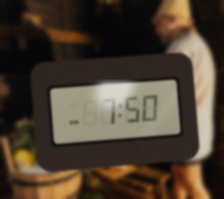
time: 7:50
